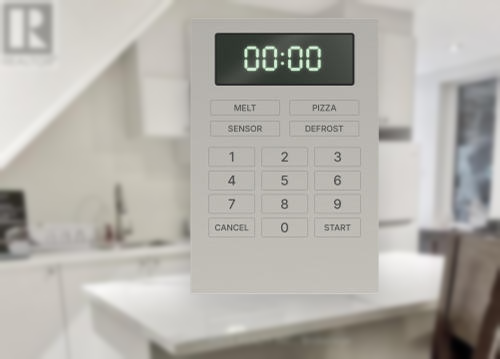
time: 0:00
